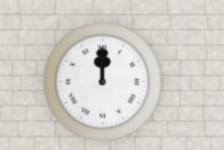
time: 12:00
